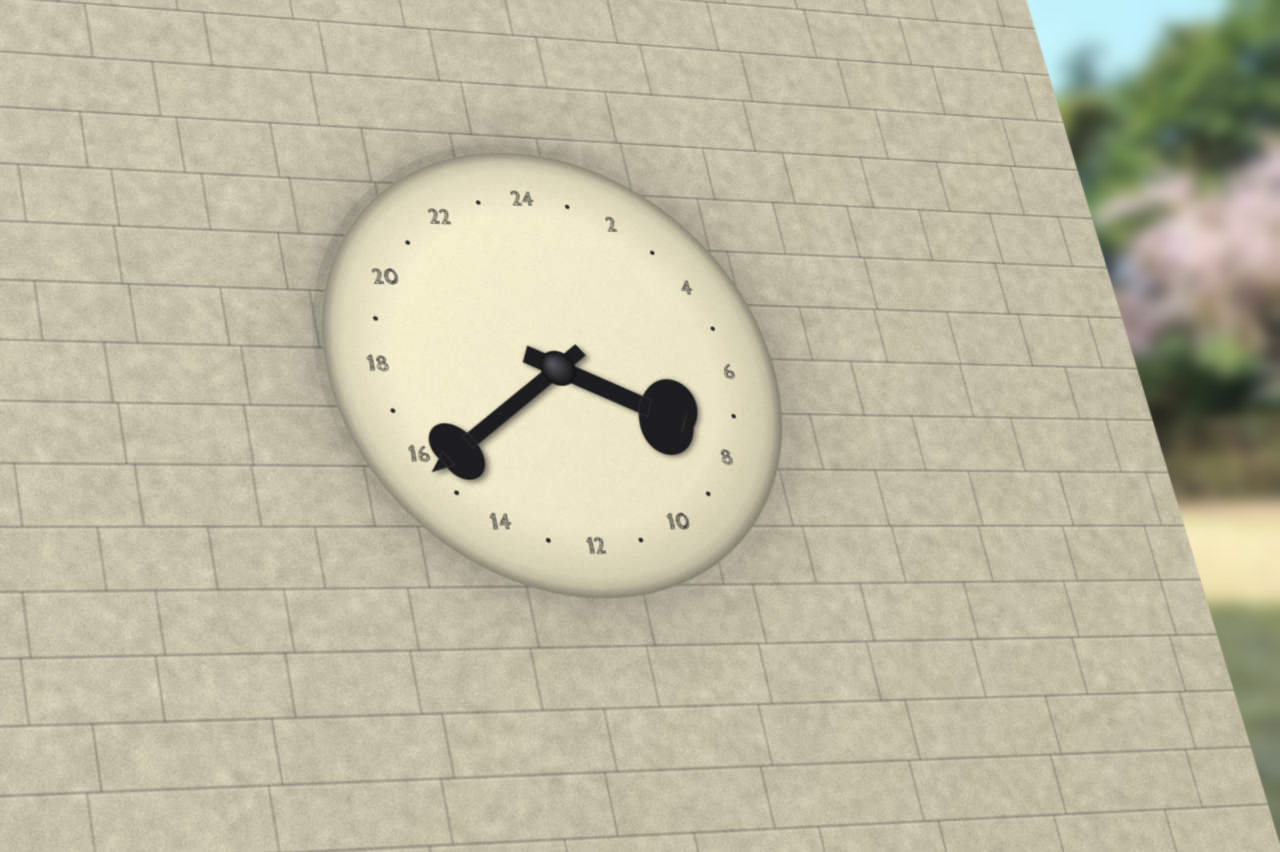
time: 7:39
